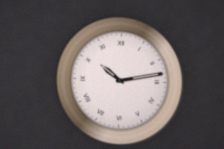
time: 10:13
